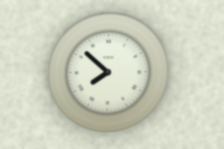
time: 7:52
